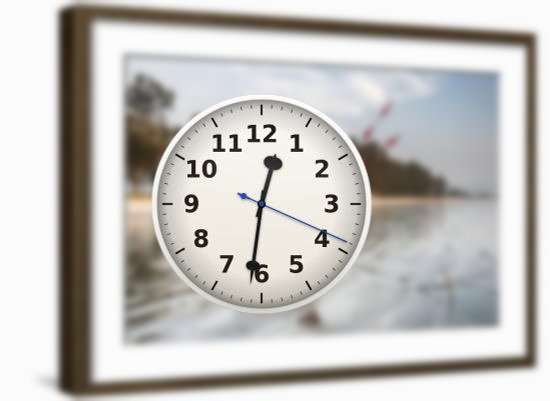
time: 12:31:19
